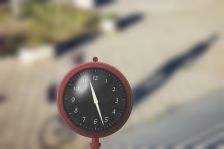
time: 11:27
